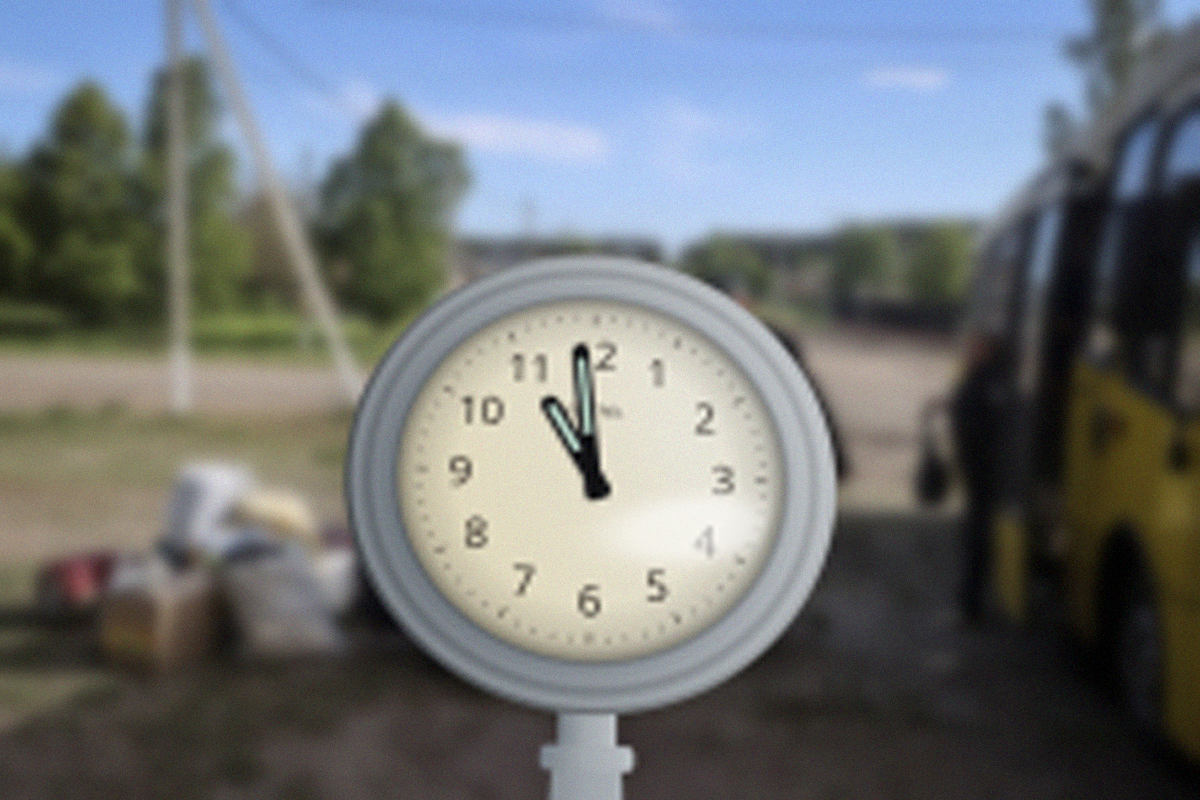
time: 10:59
